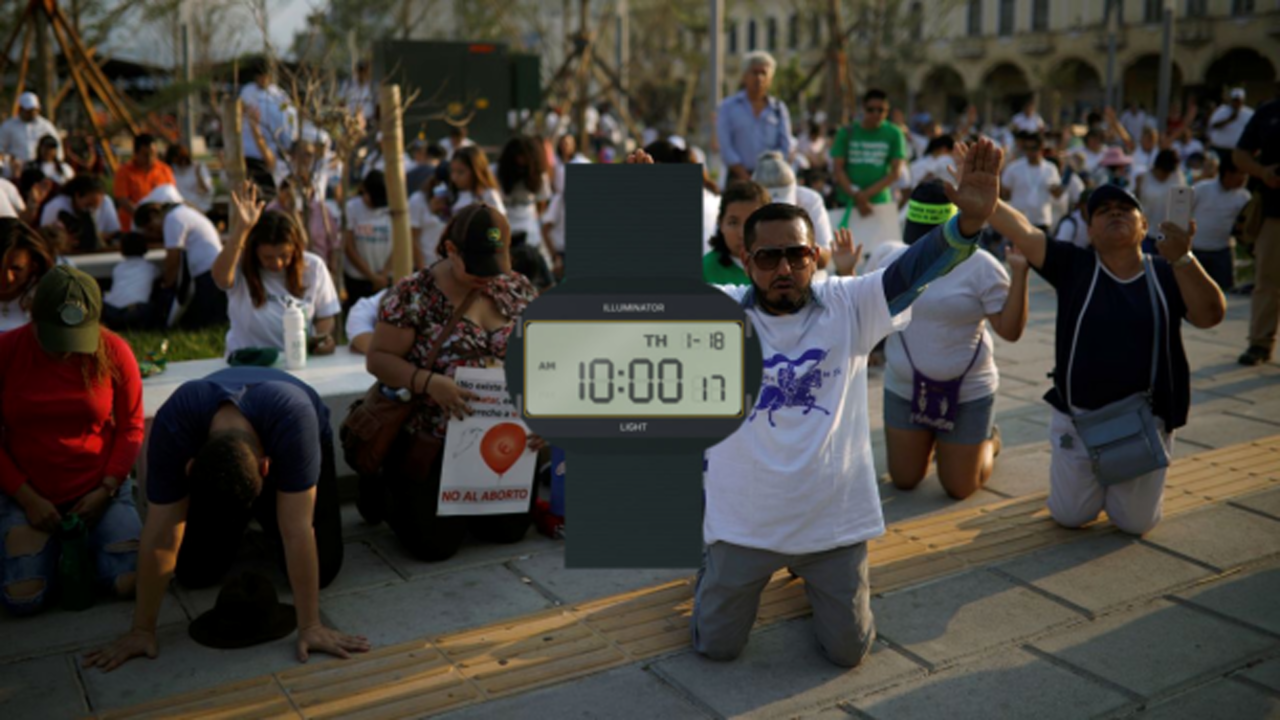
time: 10:00:17
